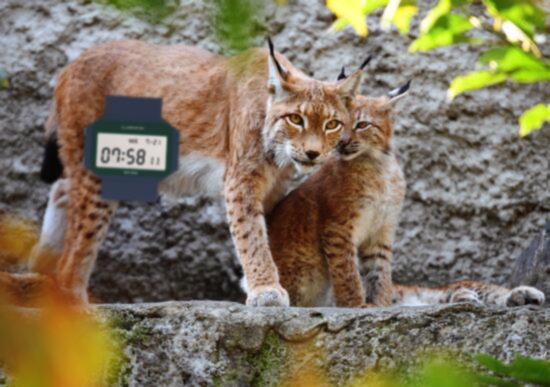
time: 7:58
